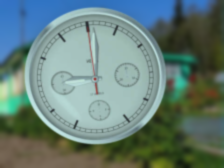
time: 9:01
